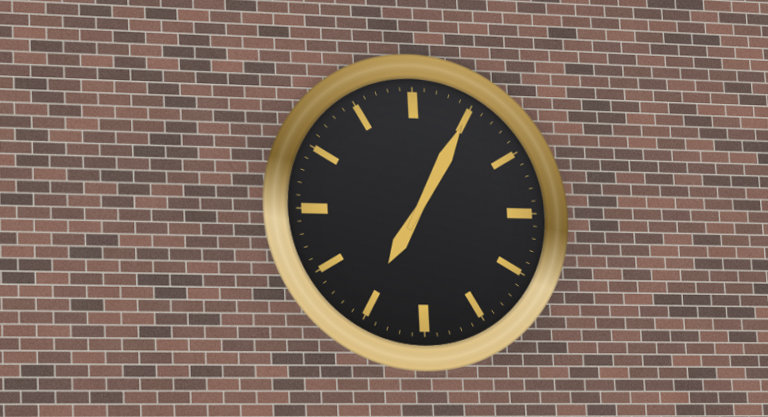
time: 7:05
